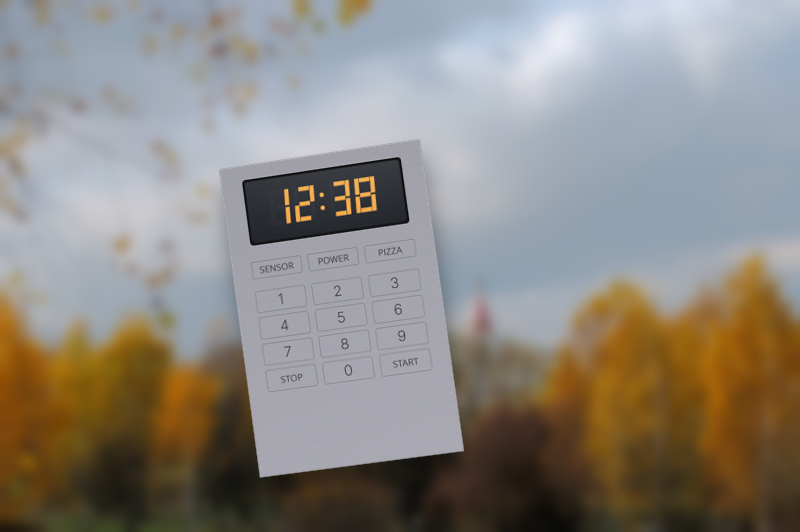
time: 12:38
